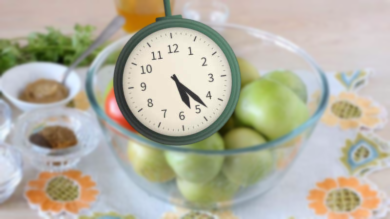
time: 5:23
